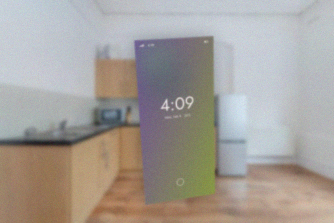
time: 4:09
